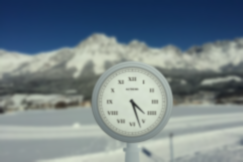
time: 4:27
